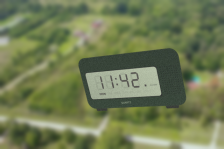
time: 11:42
